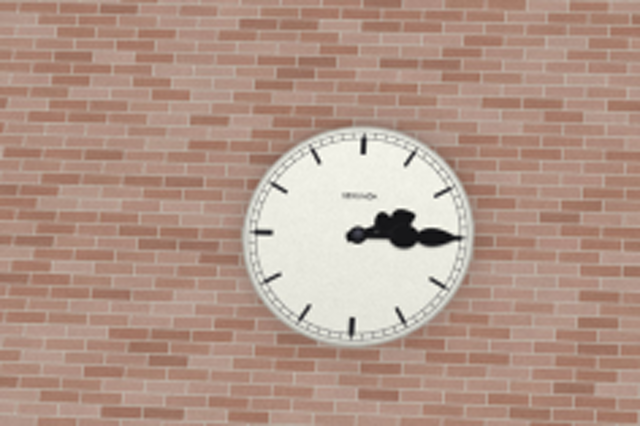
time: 2:15
